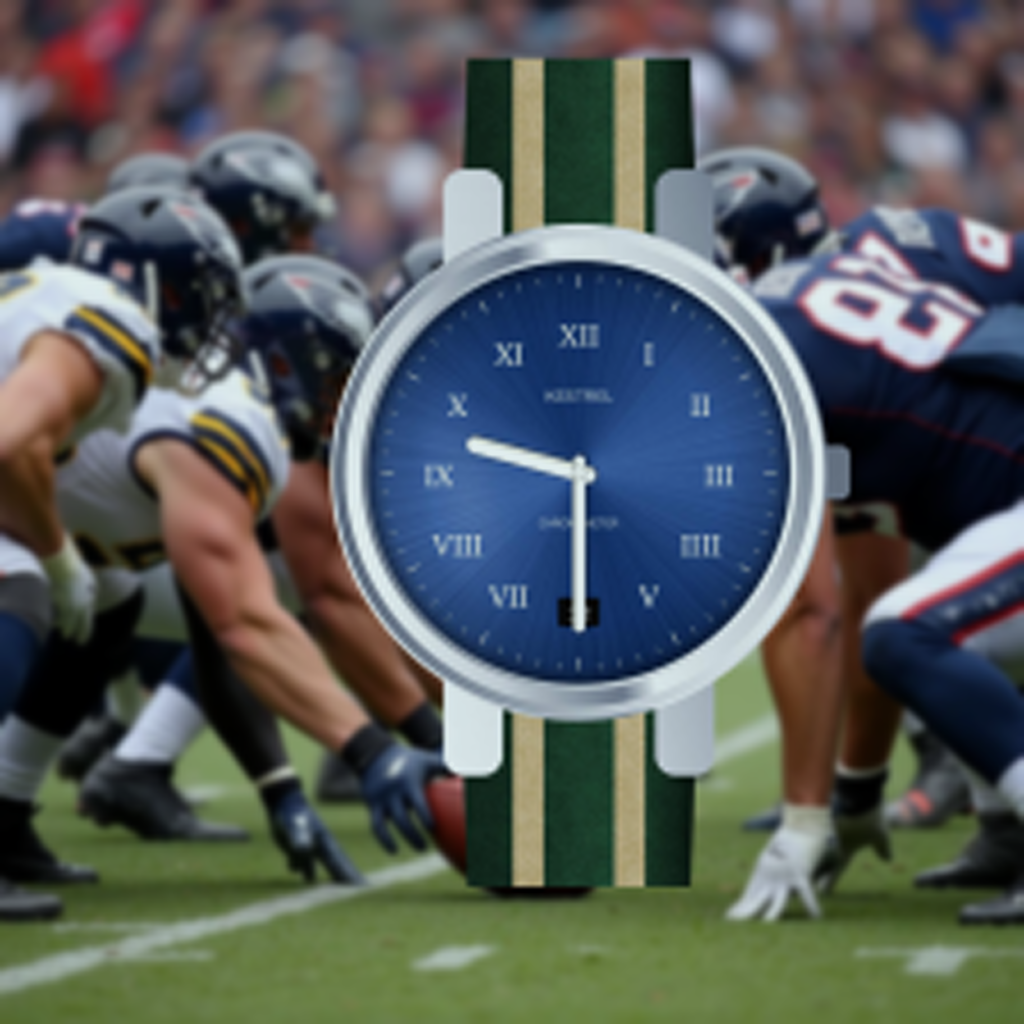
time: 9:30
